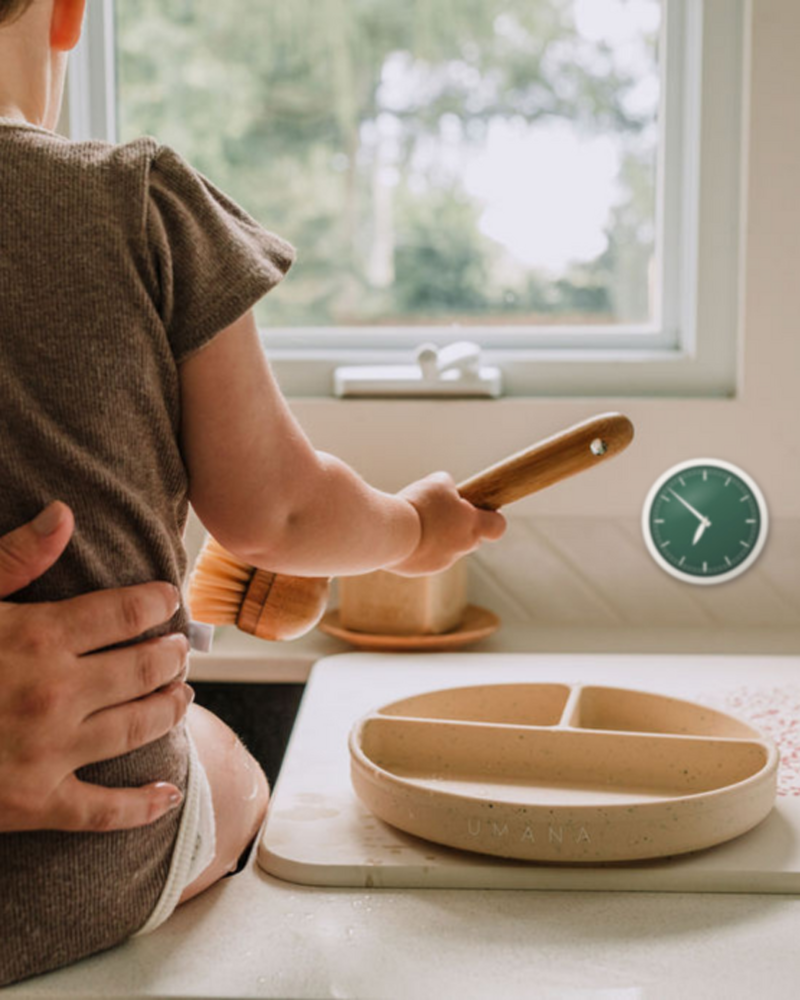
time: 6:52
